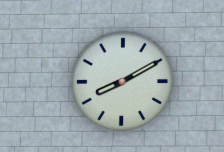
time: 8:10
